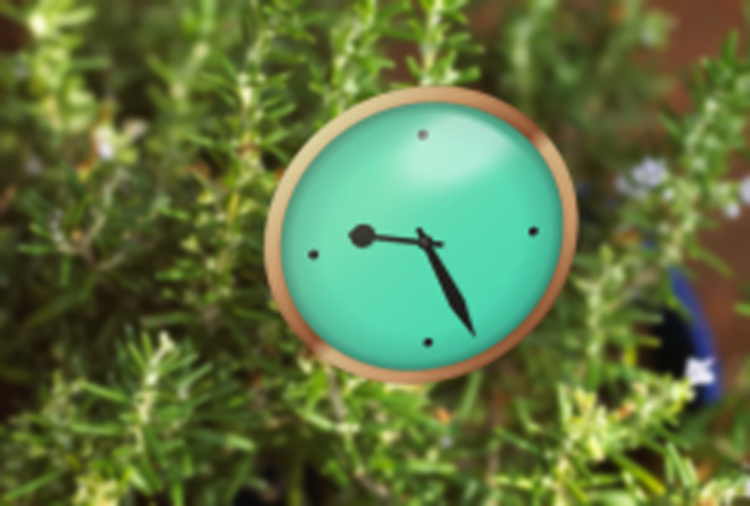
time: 9:26
